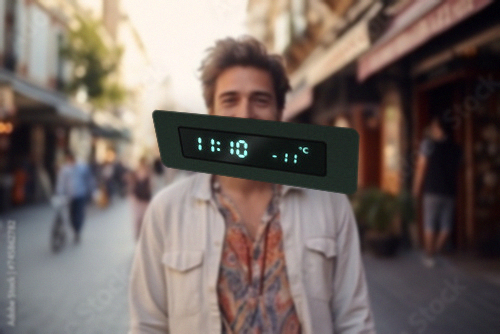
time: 11:10
